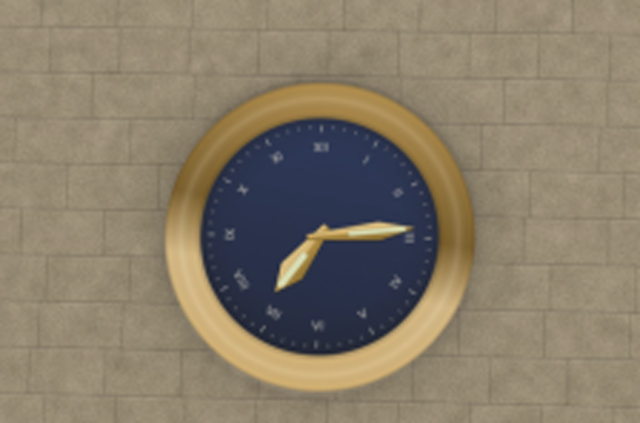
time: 7:14
